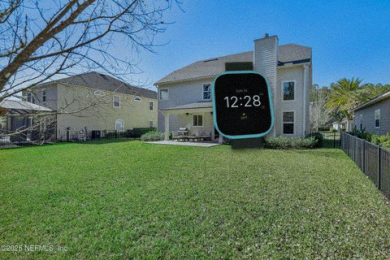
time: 12:28
